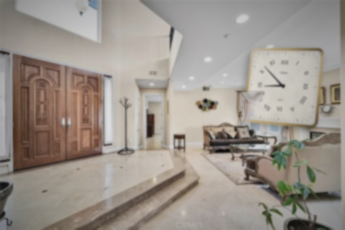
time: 8:52
